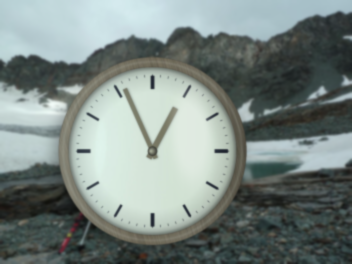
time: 12:56
